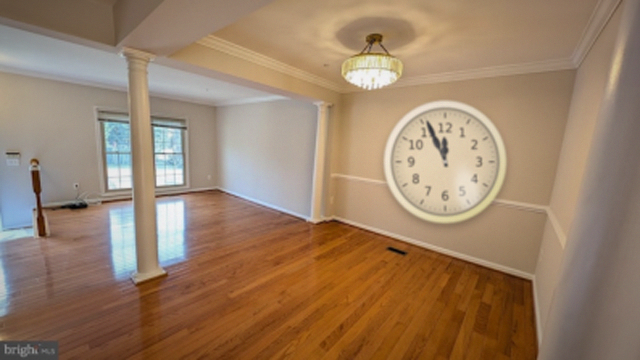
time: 11:56
